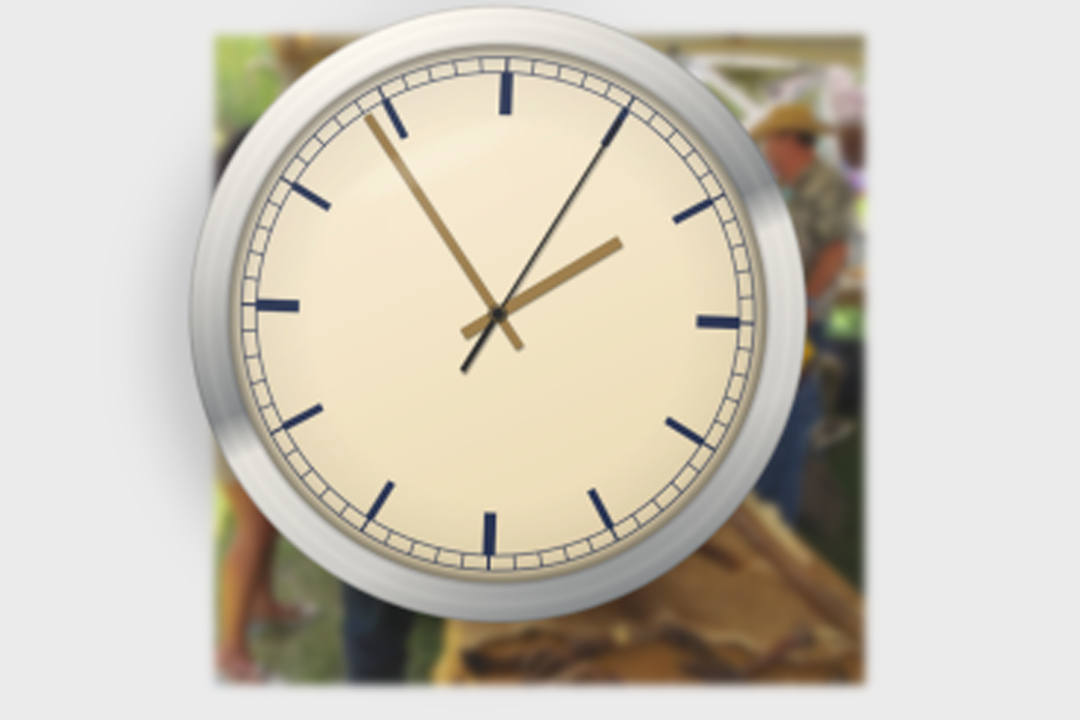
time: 1:54:05
